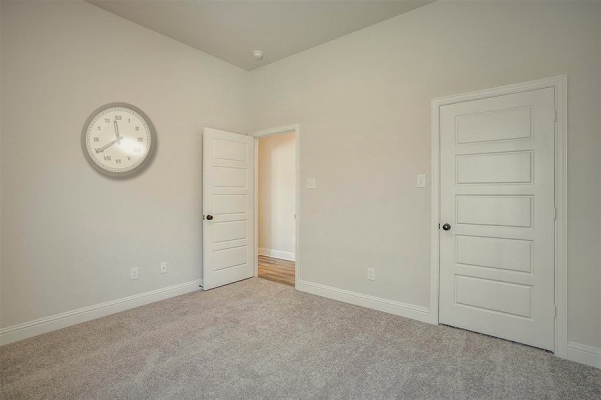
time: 11:40
